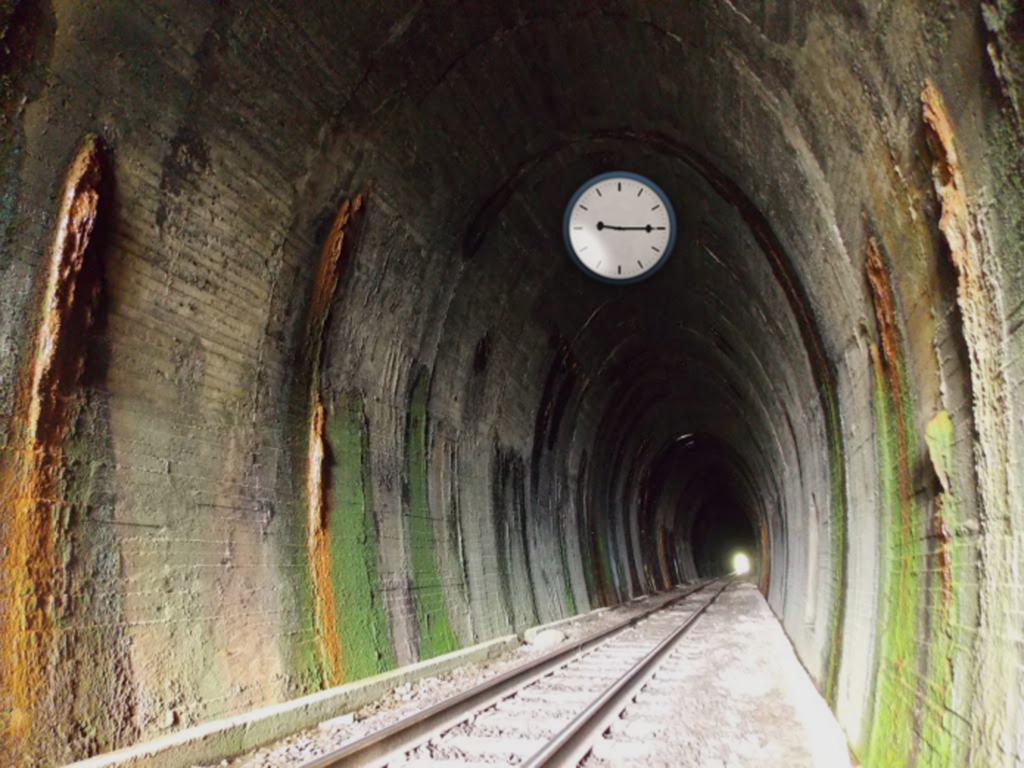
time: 9:15
